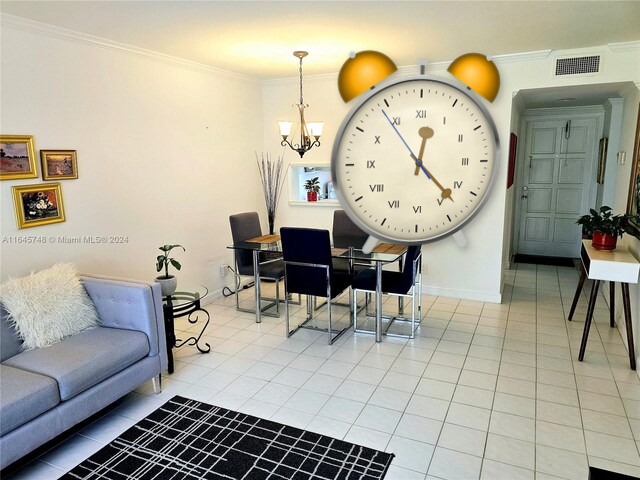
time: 12:22:54
